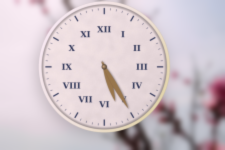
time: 5:25
